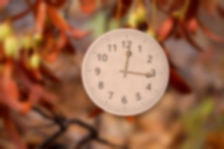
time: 12:16
